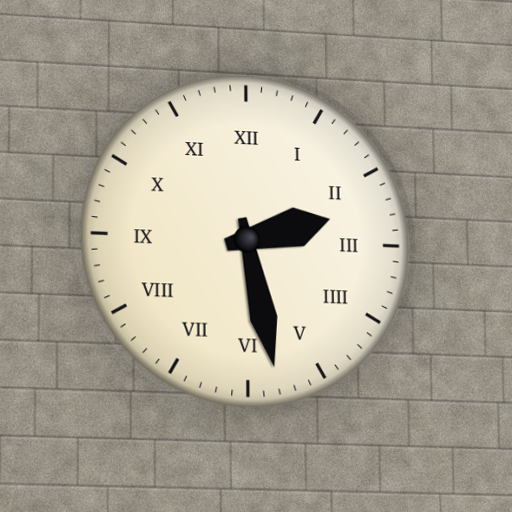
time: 2:28
